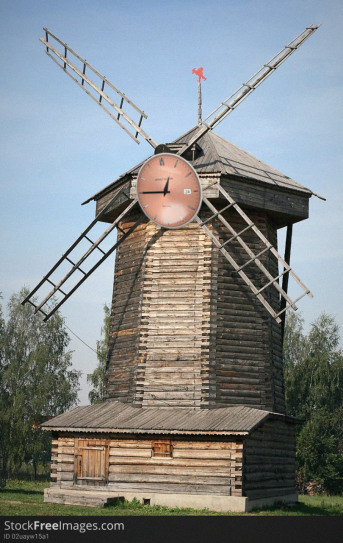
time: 12:45
